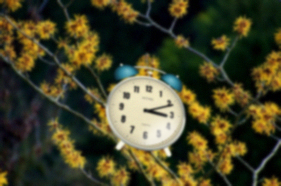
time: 3:11
